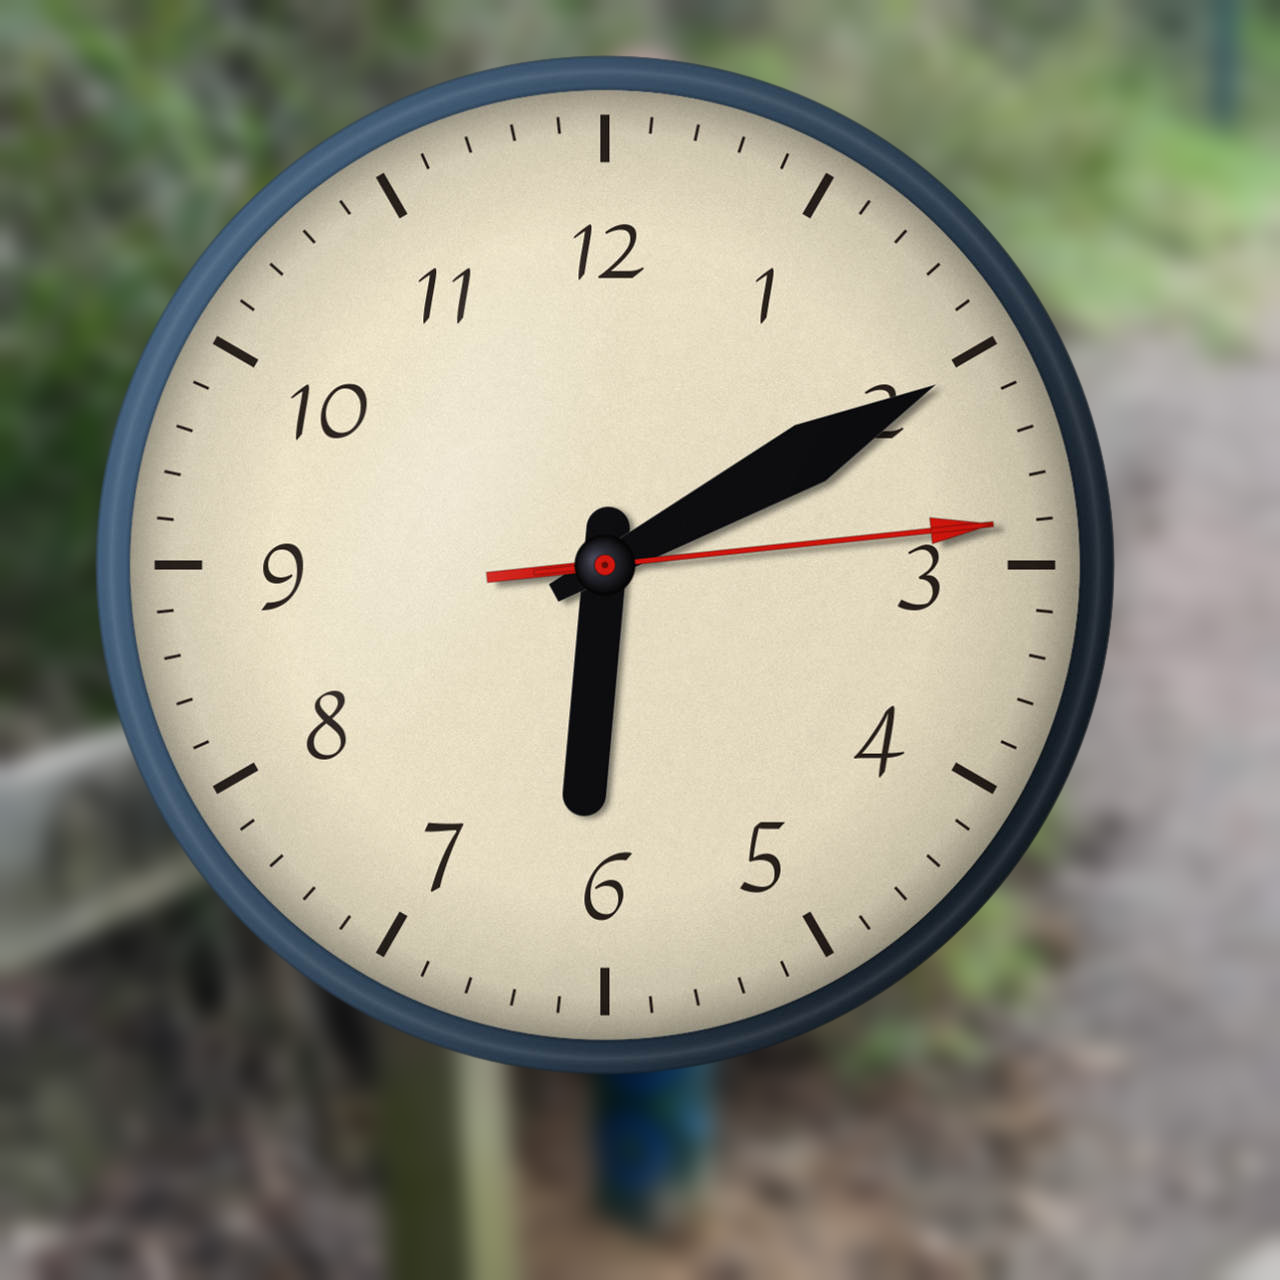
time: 6:10:14
